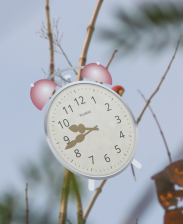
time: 9:43
